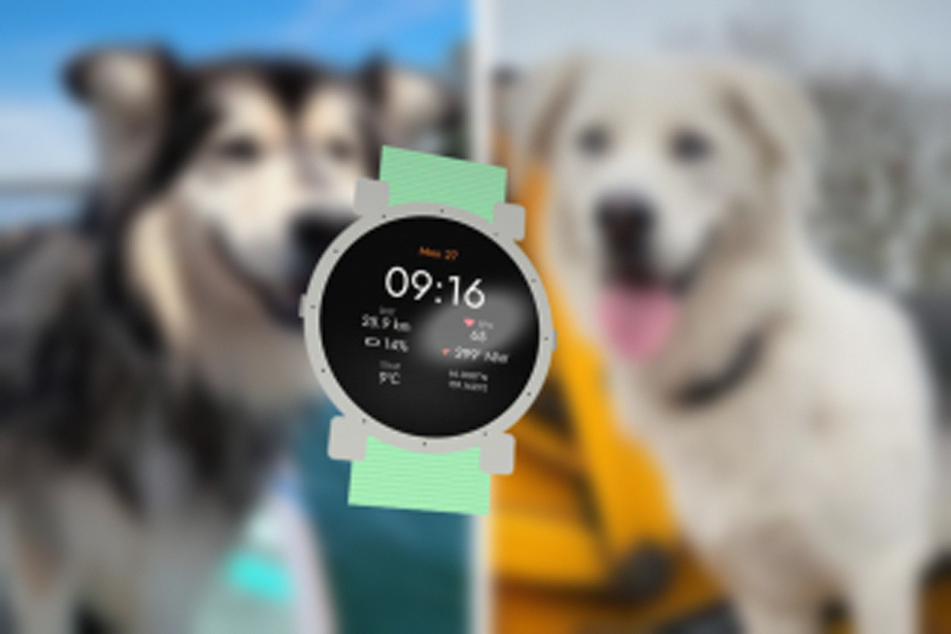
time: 9:16
